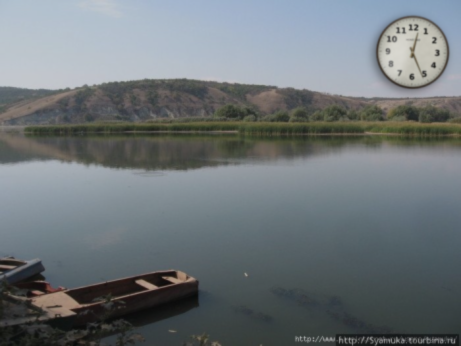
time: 12:26
